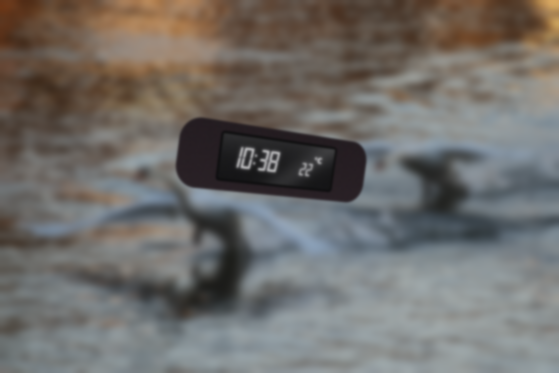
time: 10:38
